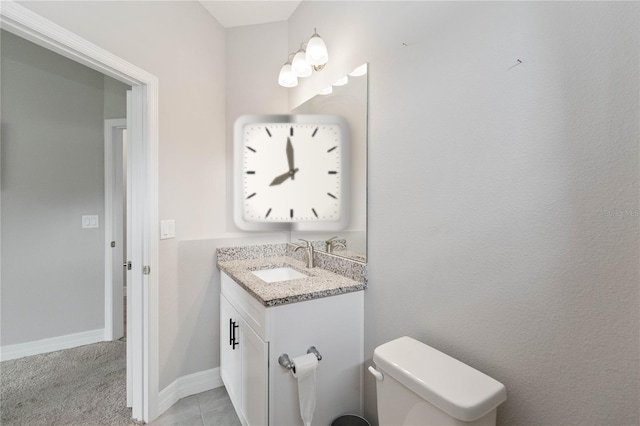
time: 7:59
